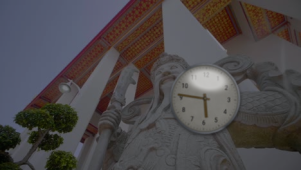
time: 5:46
